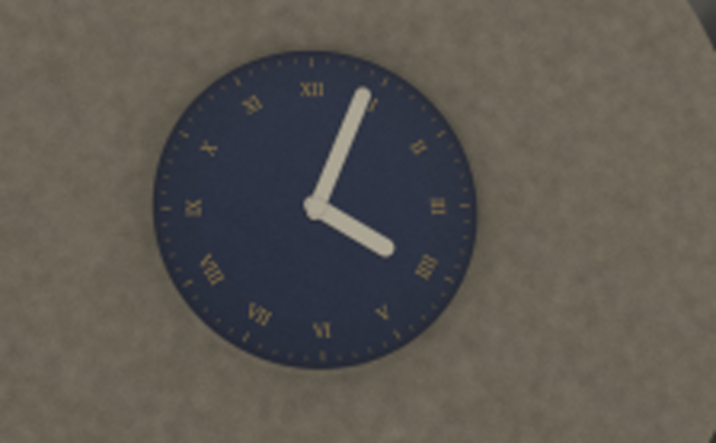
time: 4:04
